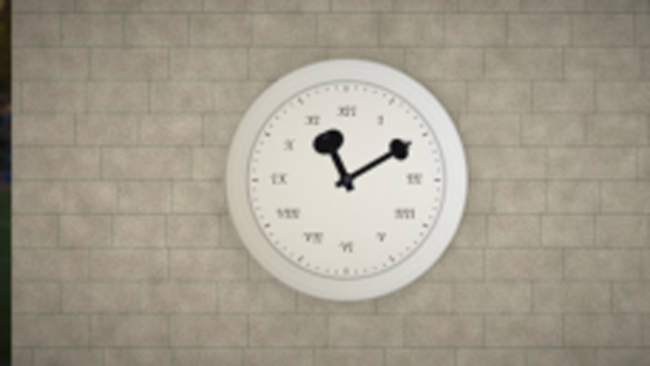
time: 11:10
